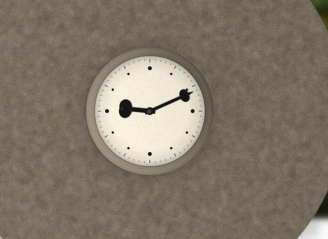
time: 9:11
